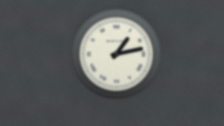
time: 1:13
